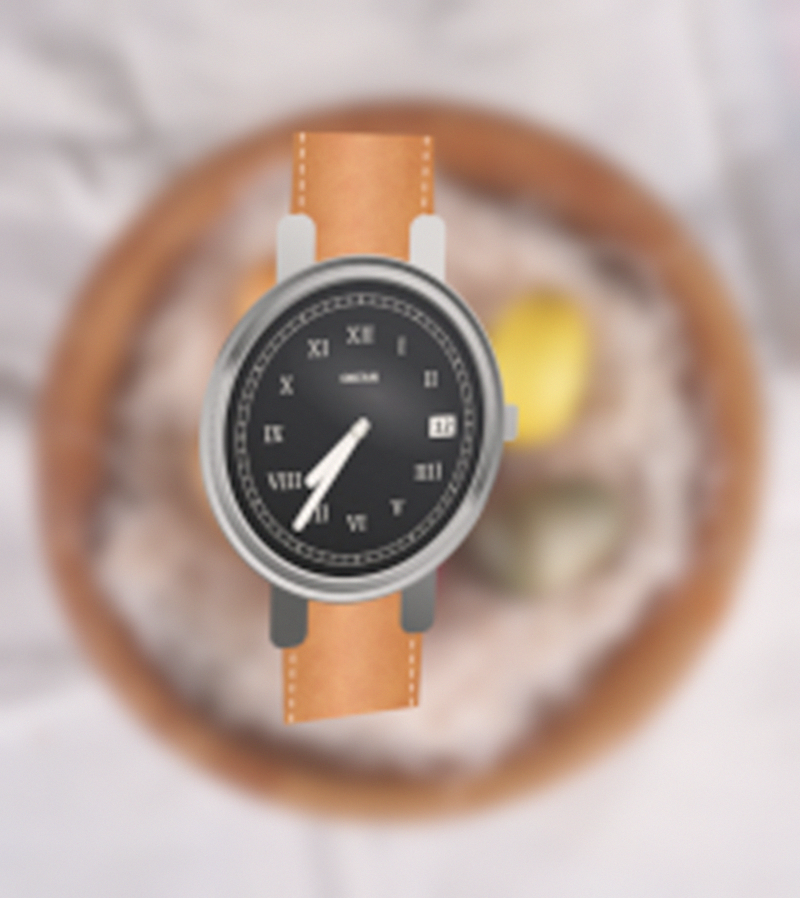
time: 7:36
